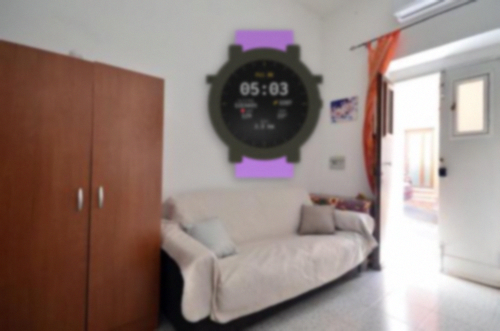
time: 5:03
